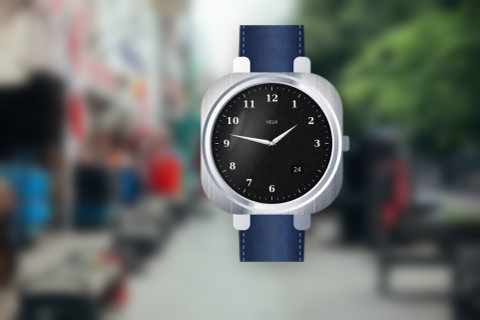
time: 1:47
